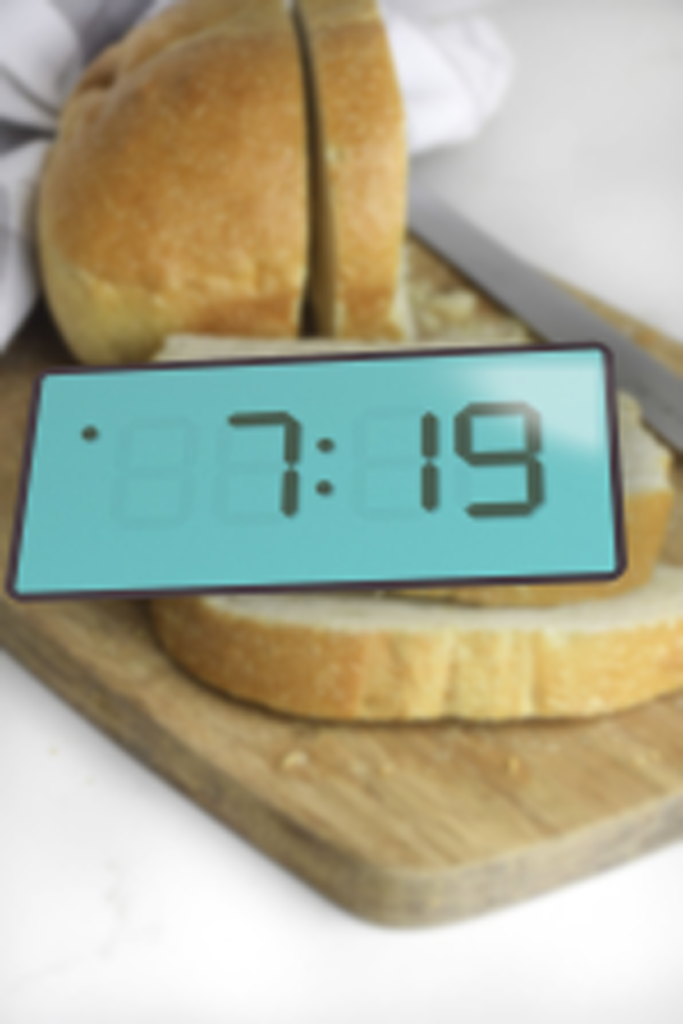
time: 7:19
